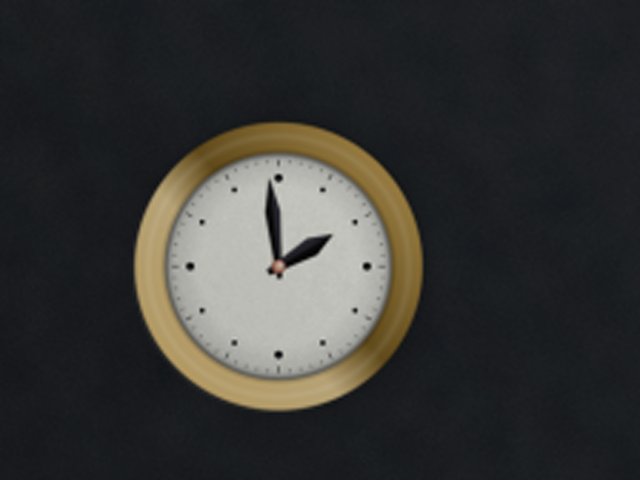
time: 1:59
